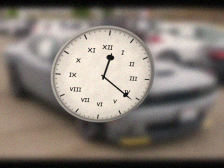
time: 12:21
